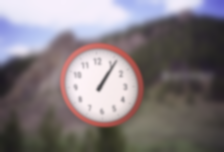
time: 1:06
